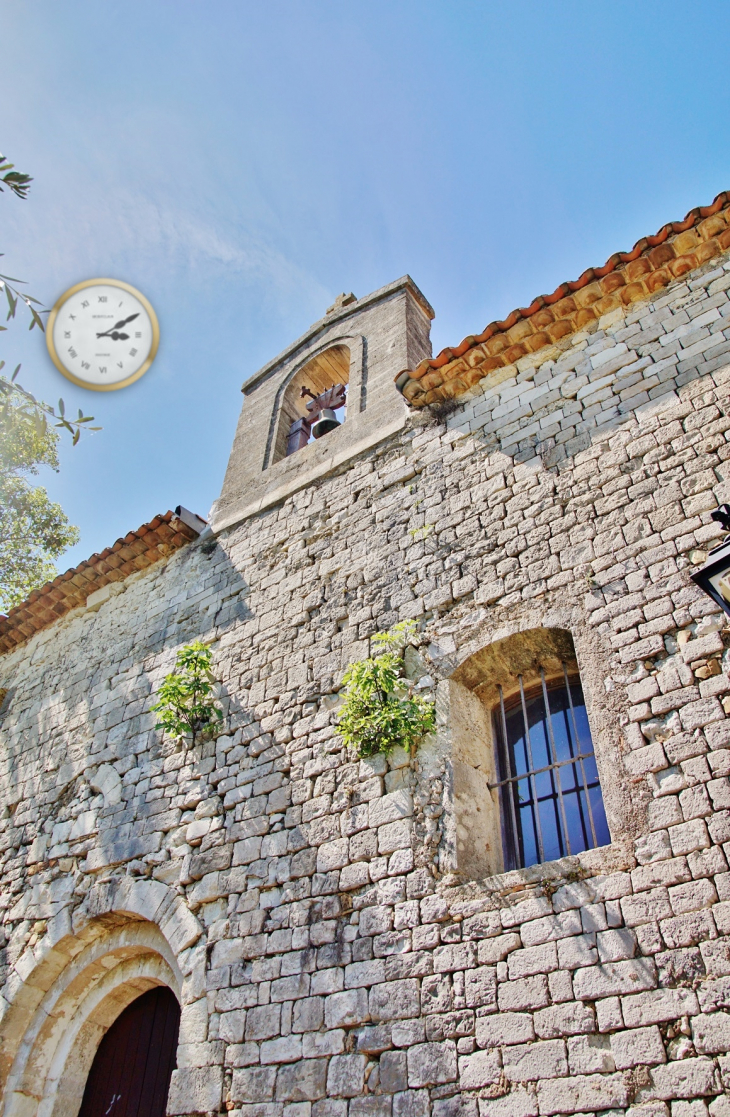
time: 3:10
